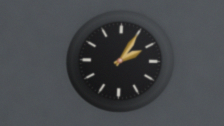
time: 2:05
